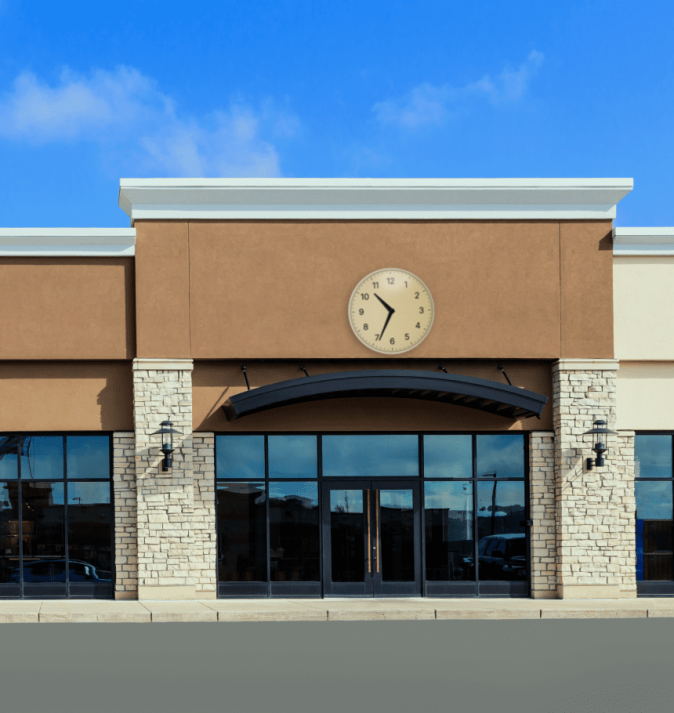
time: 10:34
